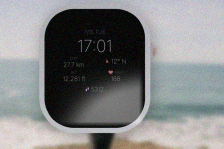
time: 17:01
